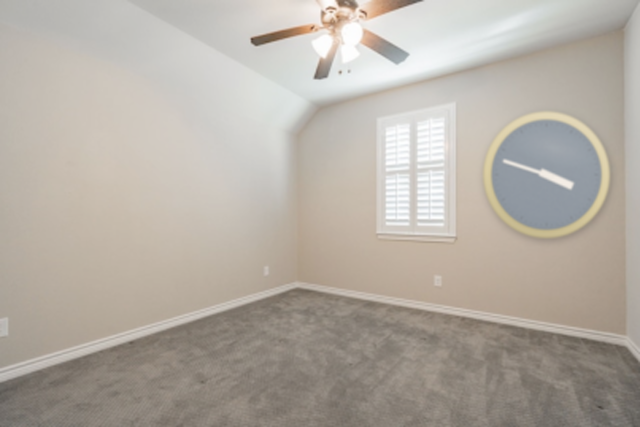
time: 3:48
